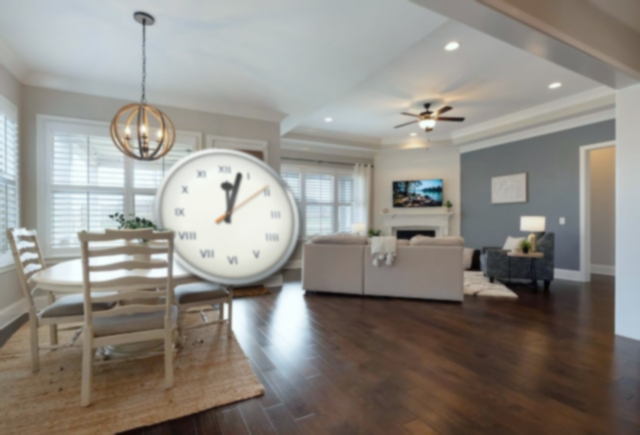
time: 12:03:09
